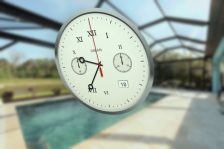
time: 9:36
